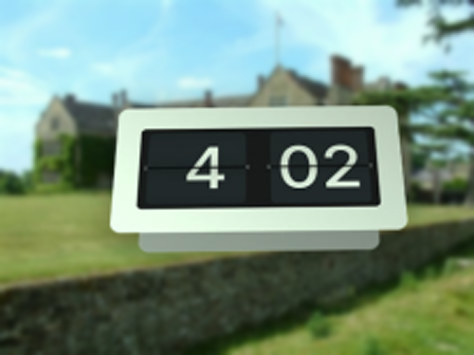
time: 4:02
